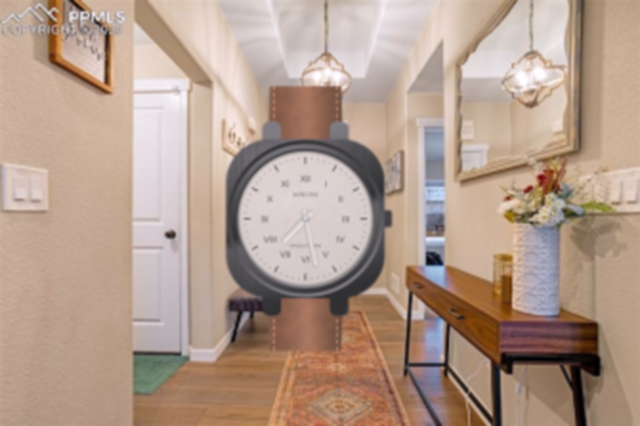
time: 7:28
